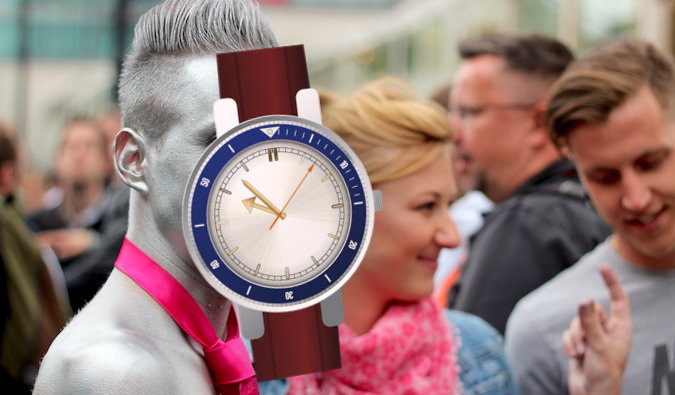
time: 9:53:07
